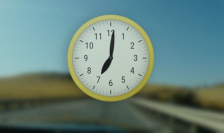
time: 7:01
